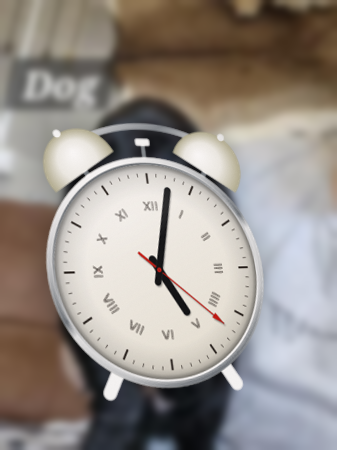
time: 5:02:22
